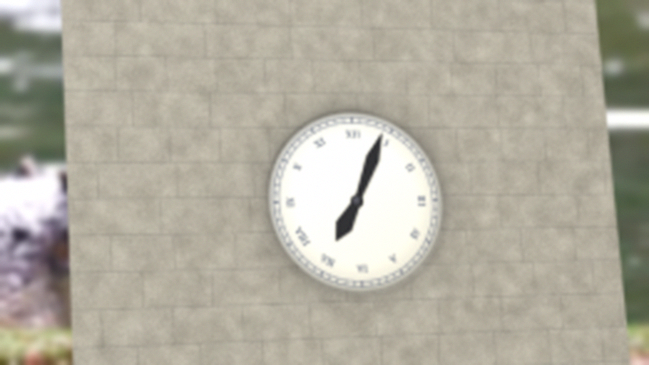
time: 7:04
